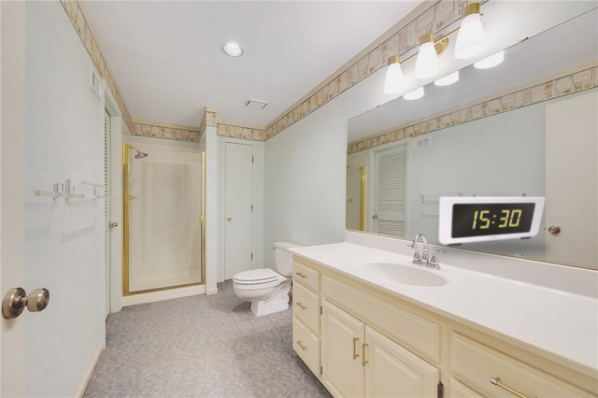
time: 15:30
